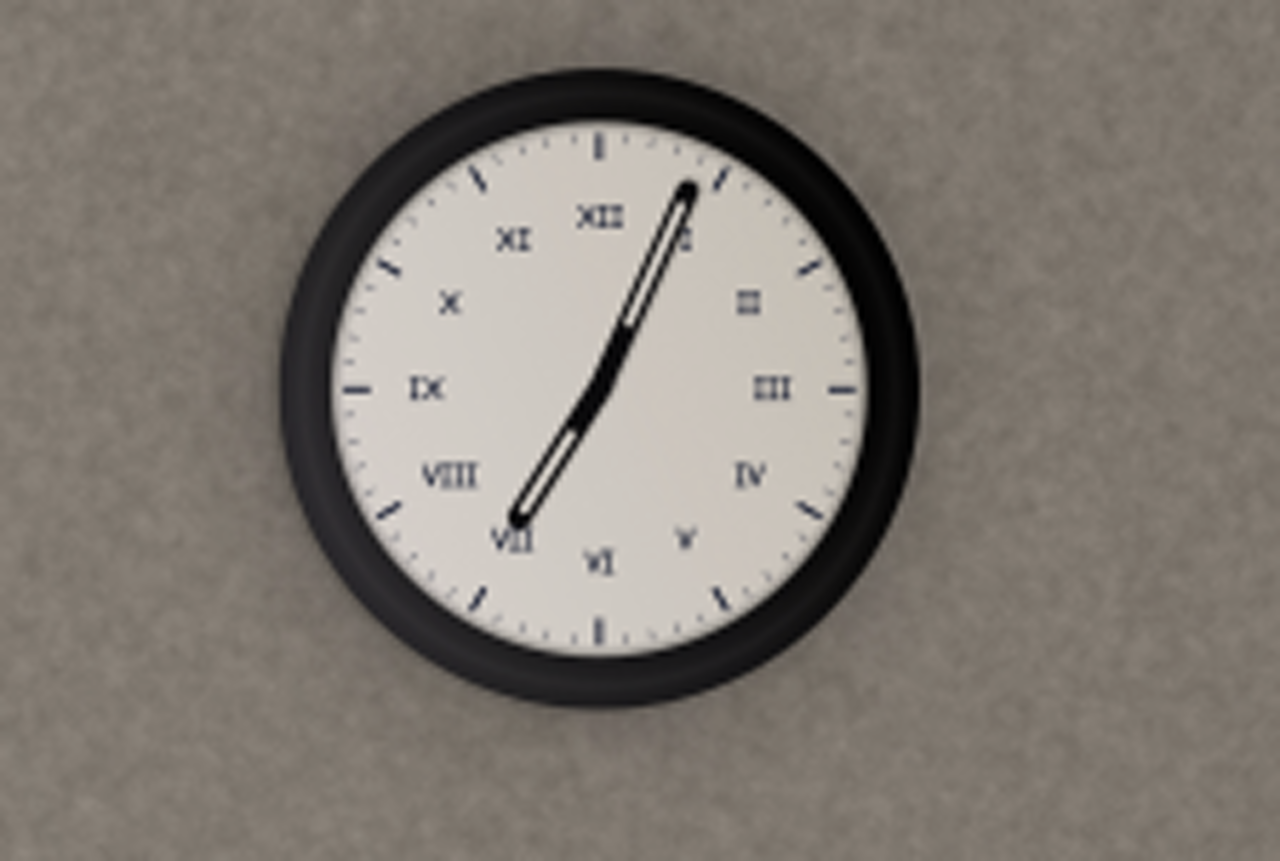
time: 7:04
